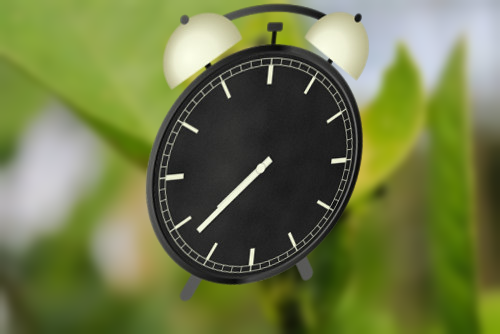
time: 7:38
